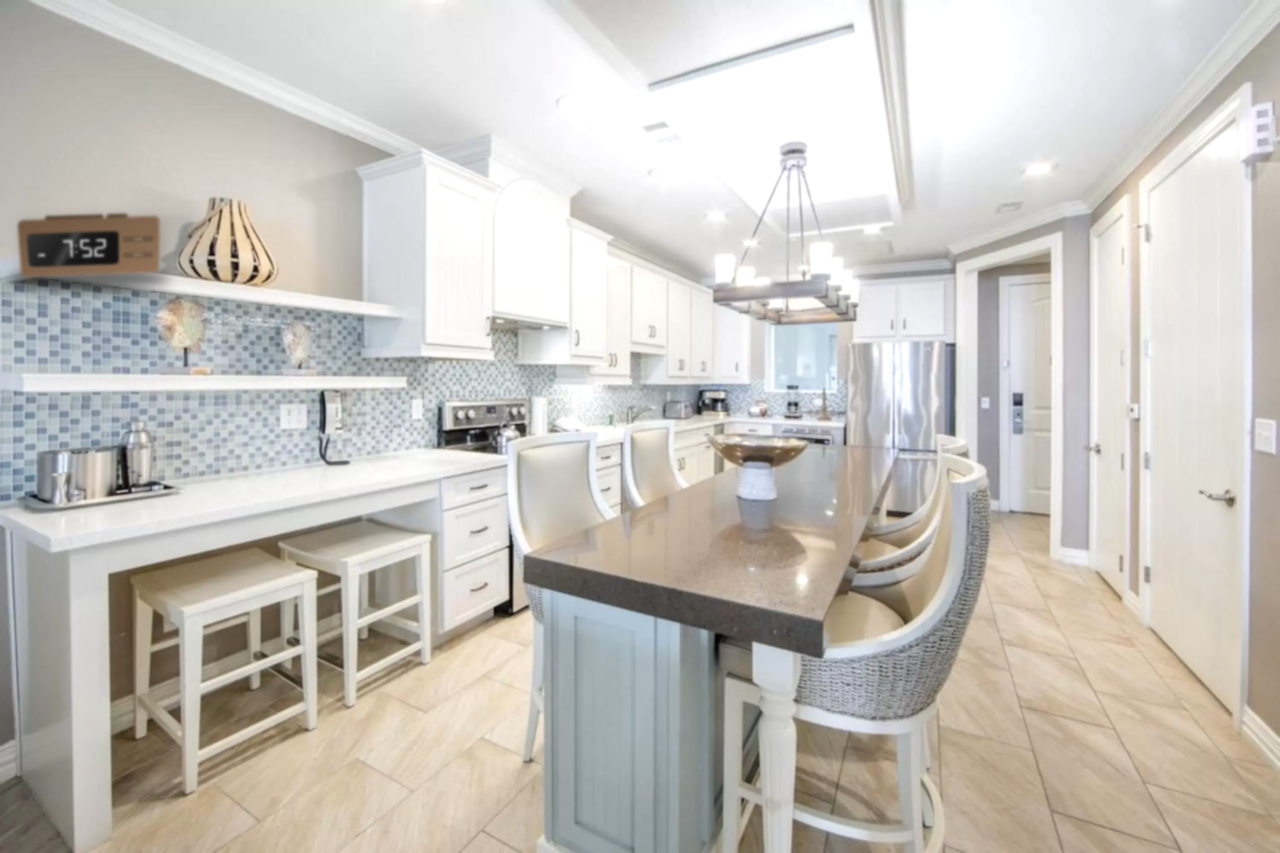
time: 7:52
